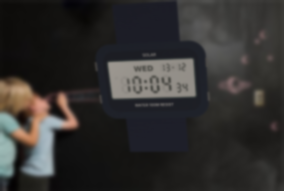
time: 10:04
